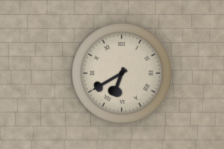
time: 6:40
